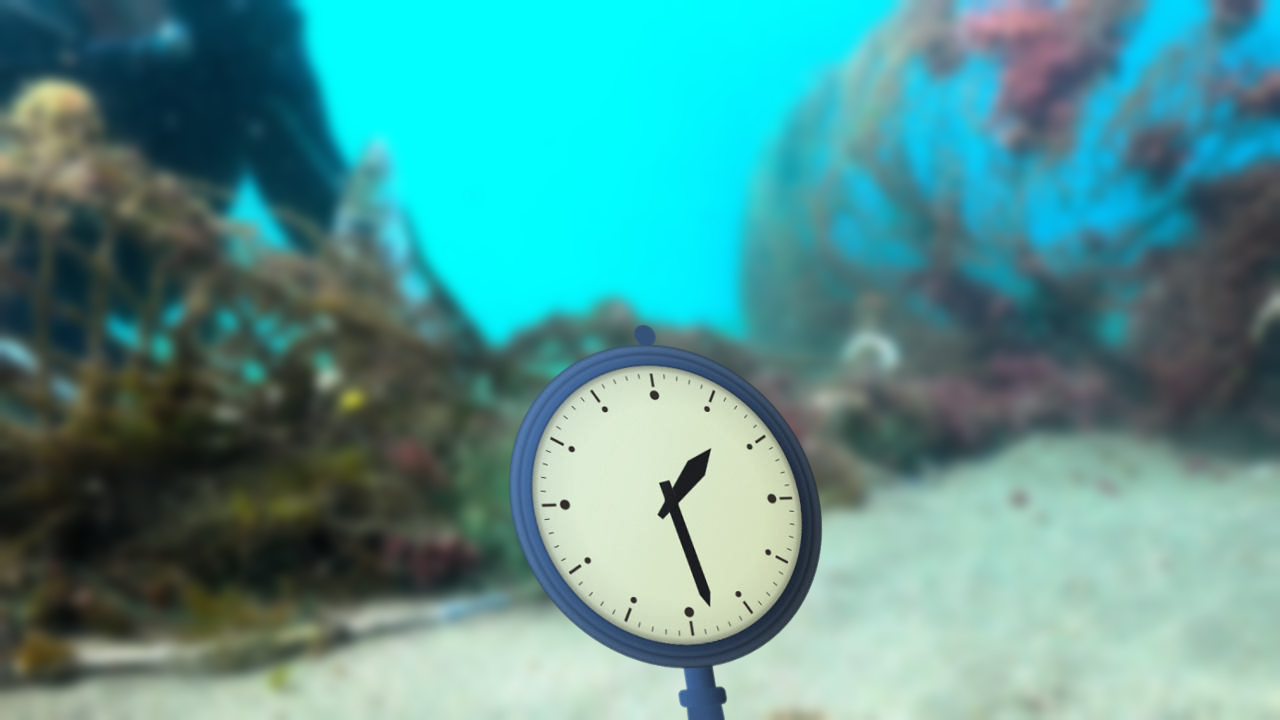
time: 1:28
